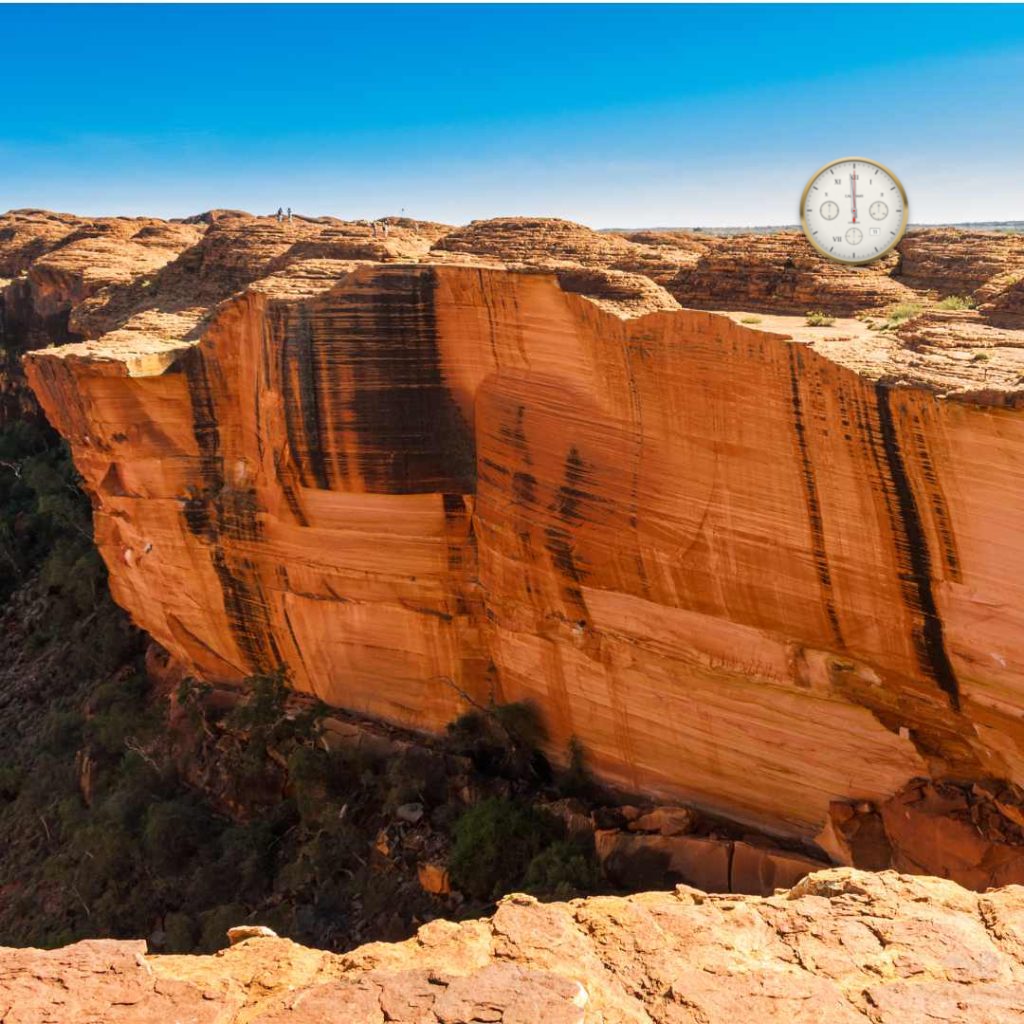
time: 11:59
